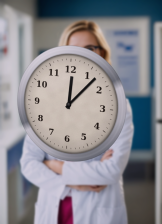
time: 12:07
